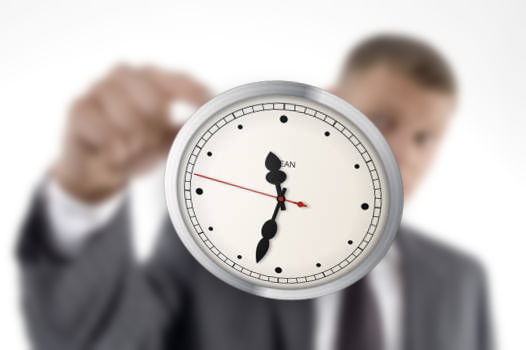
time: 11:32:47
